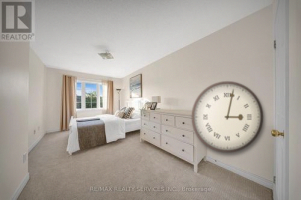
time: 3:02
